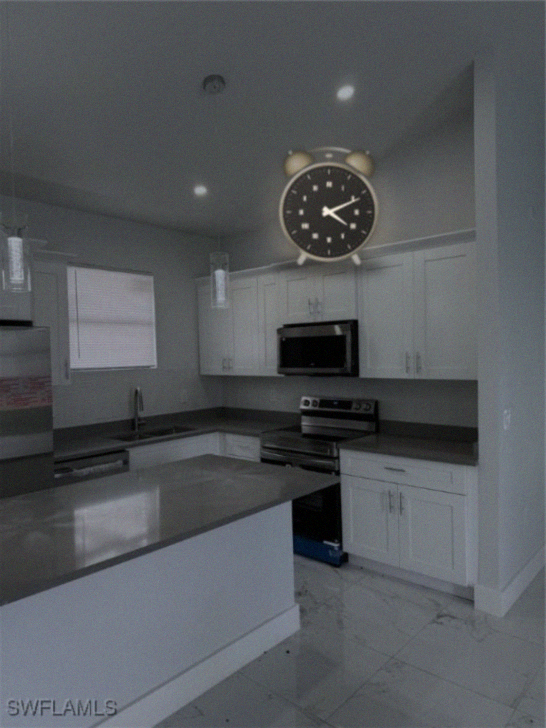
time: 4:11
